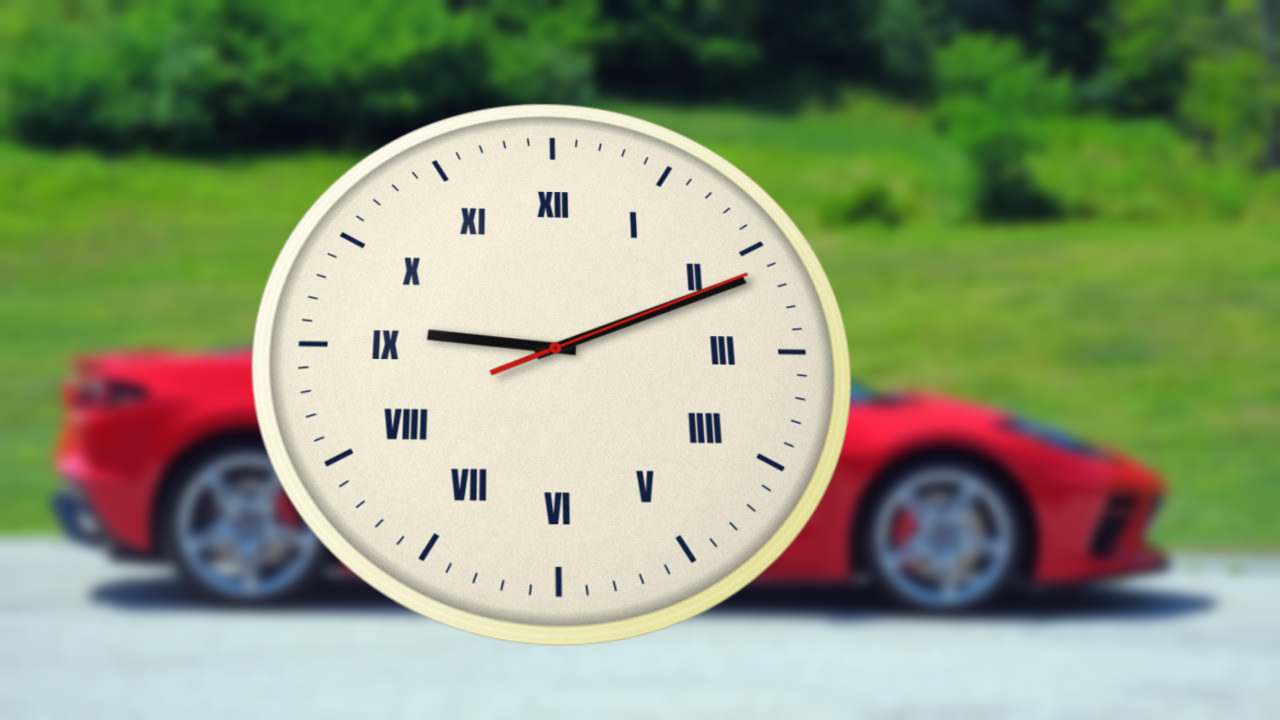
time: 9:11:11
